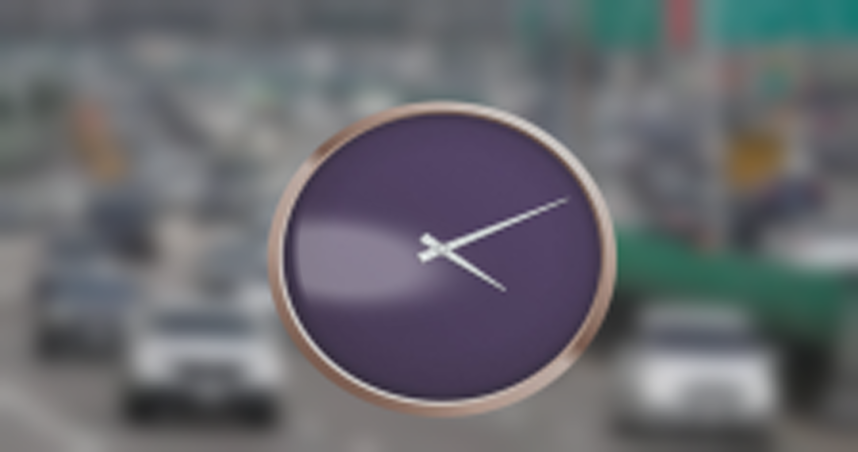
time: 4:11
